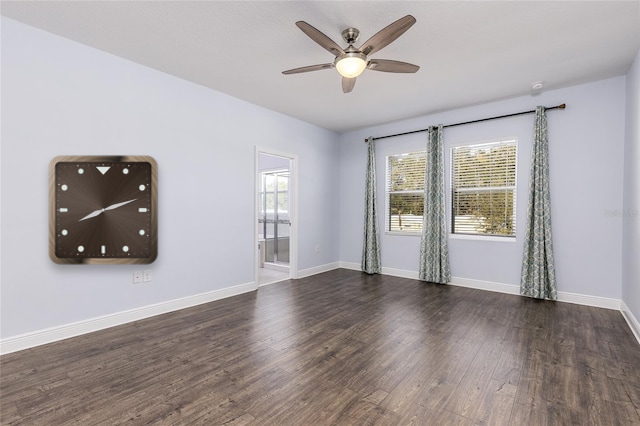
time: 8:12
